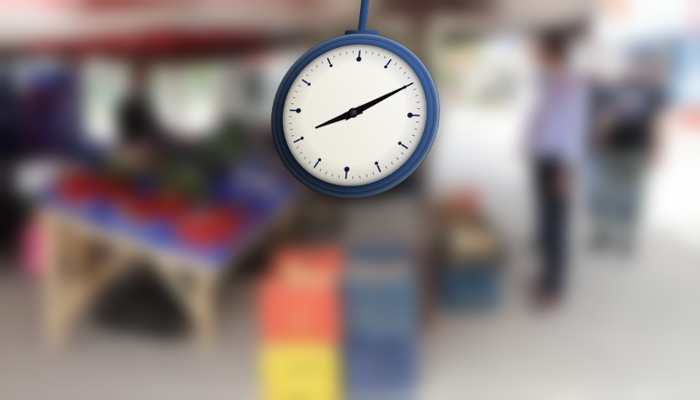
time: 8:10
